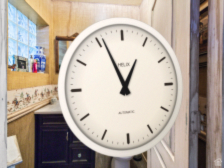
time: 12:56
